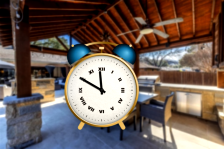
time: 11:50
